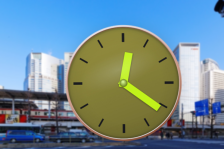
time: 12:21
